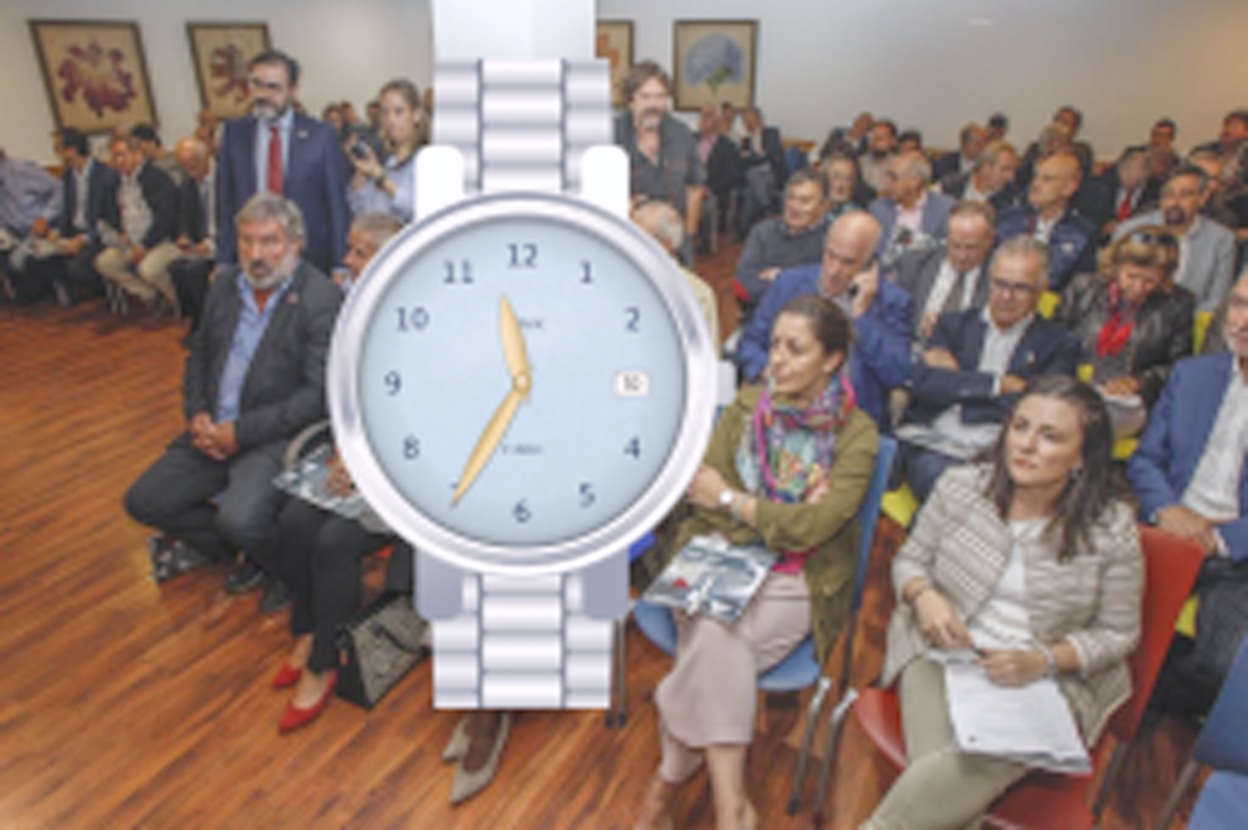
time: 11:35
